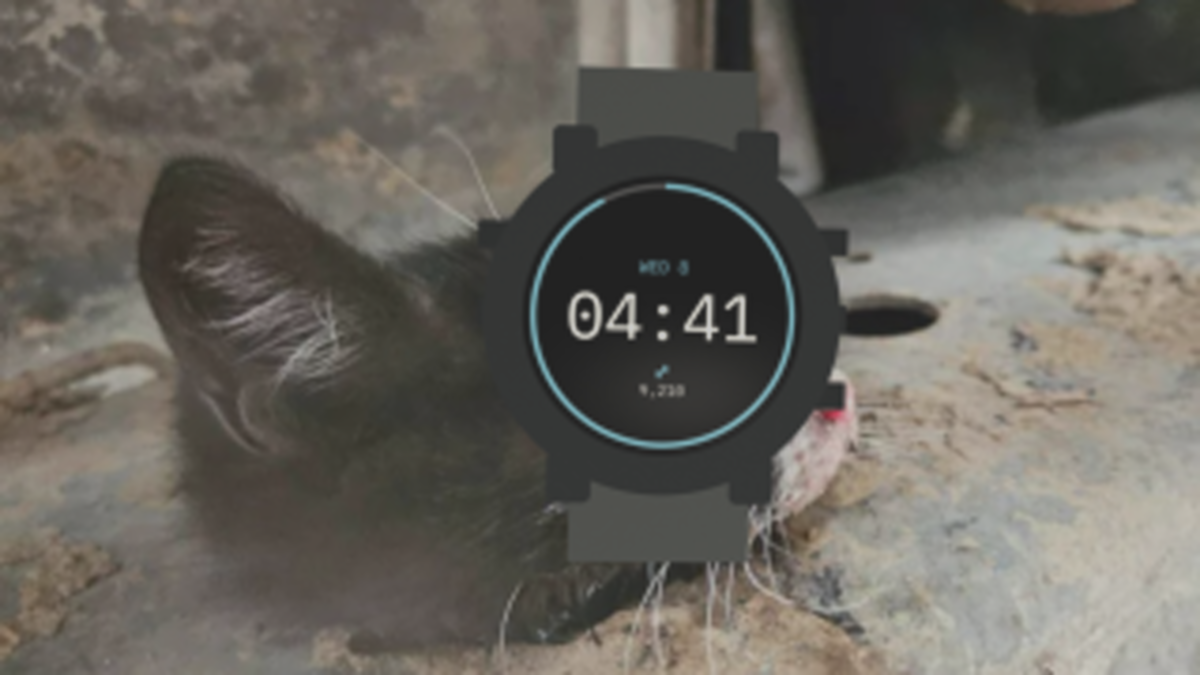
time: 4:41
